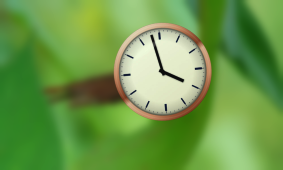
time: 3:58
